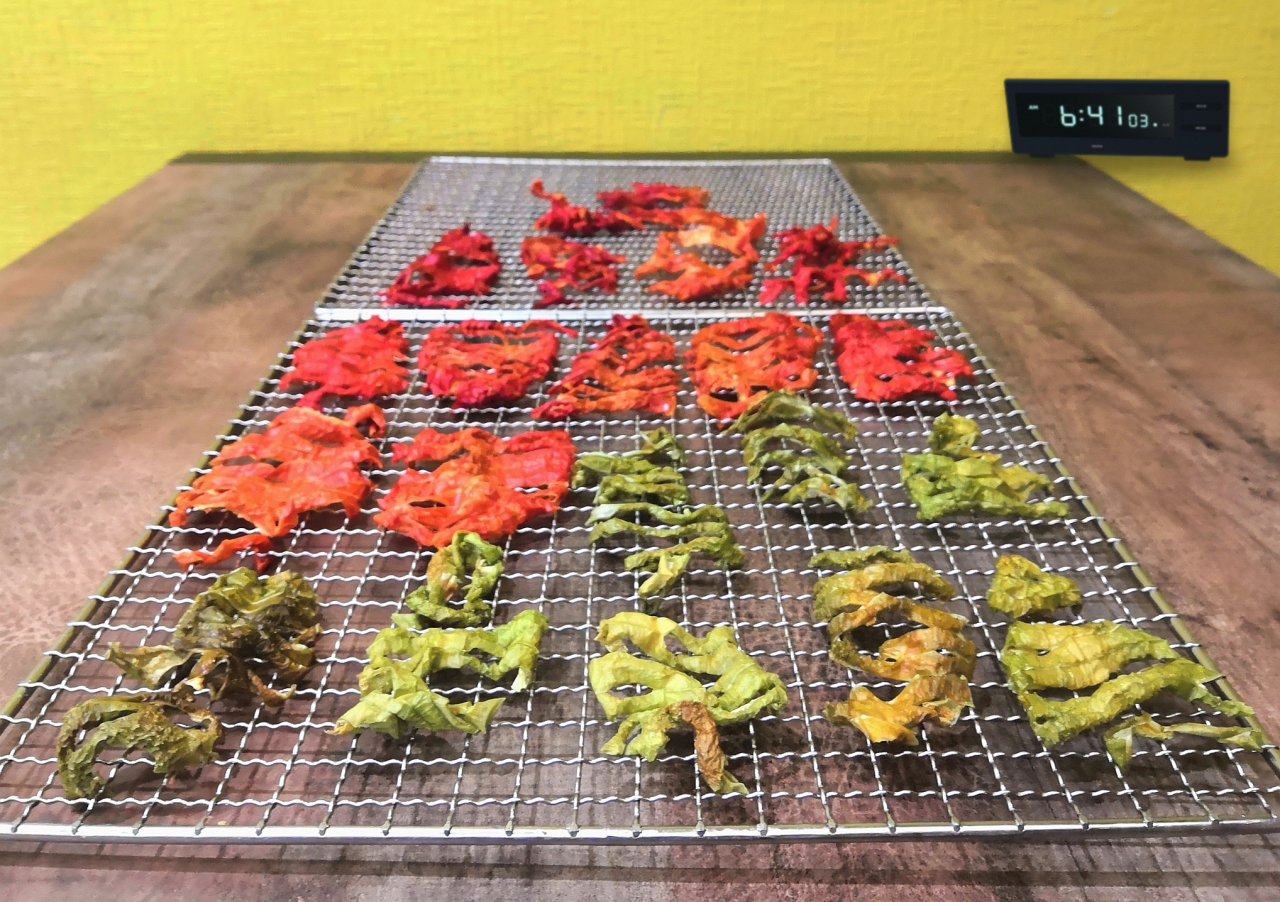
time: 6:41:03
